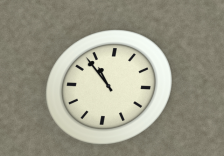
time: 10:53
